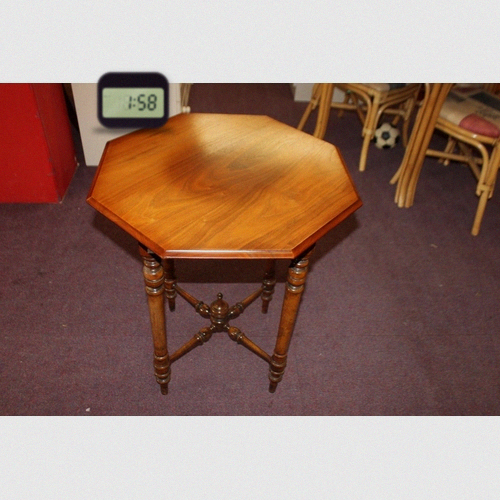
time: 1:58
